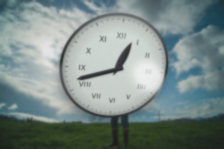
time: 12:42
